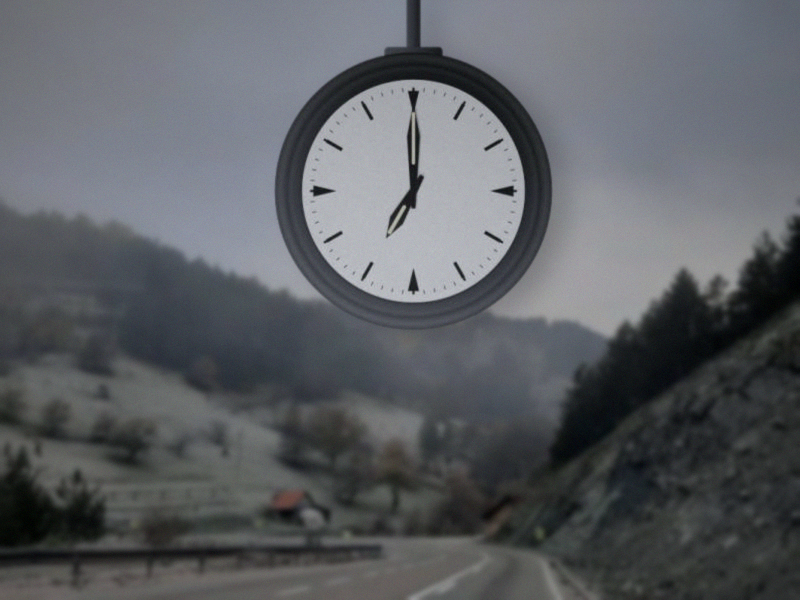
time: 7:00
